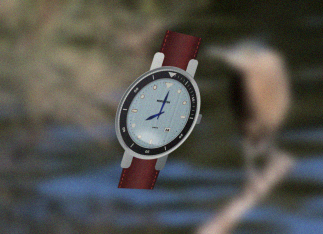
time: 8:01
